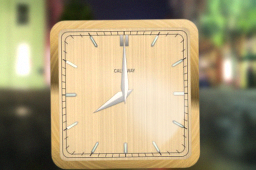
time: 8:00
